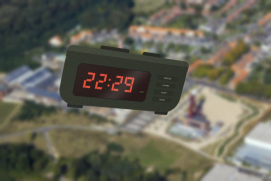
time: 22:29
